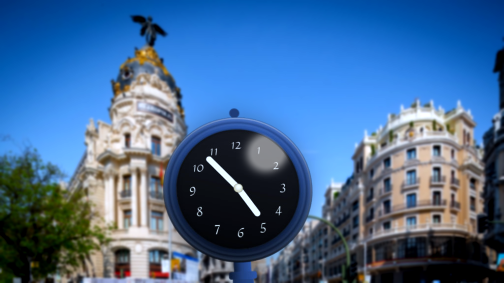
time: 4:53
